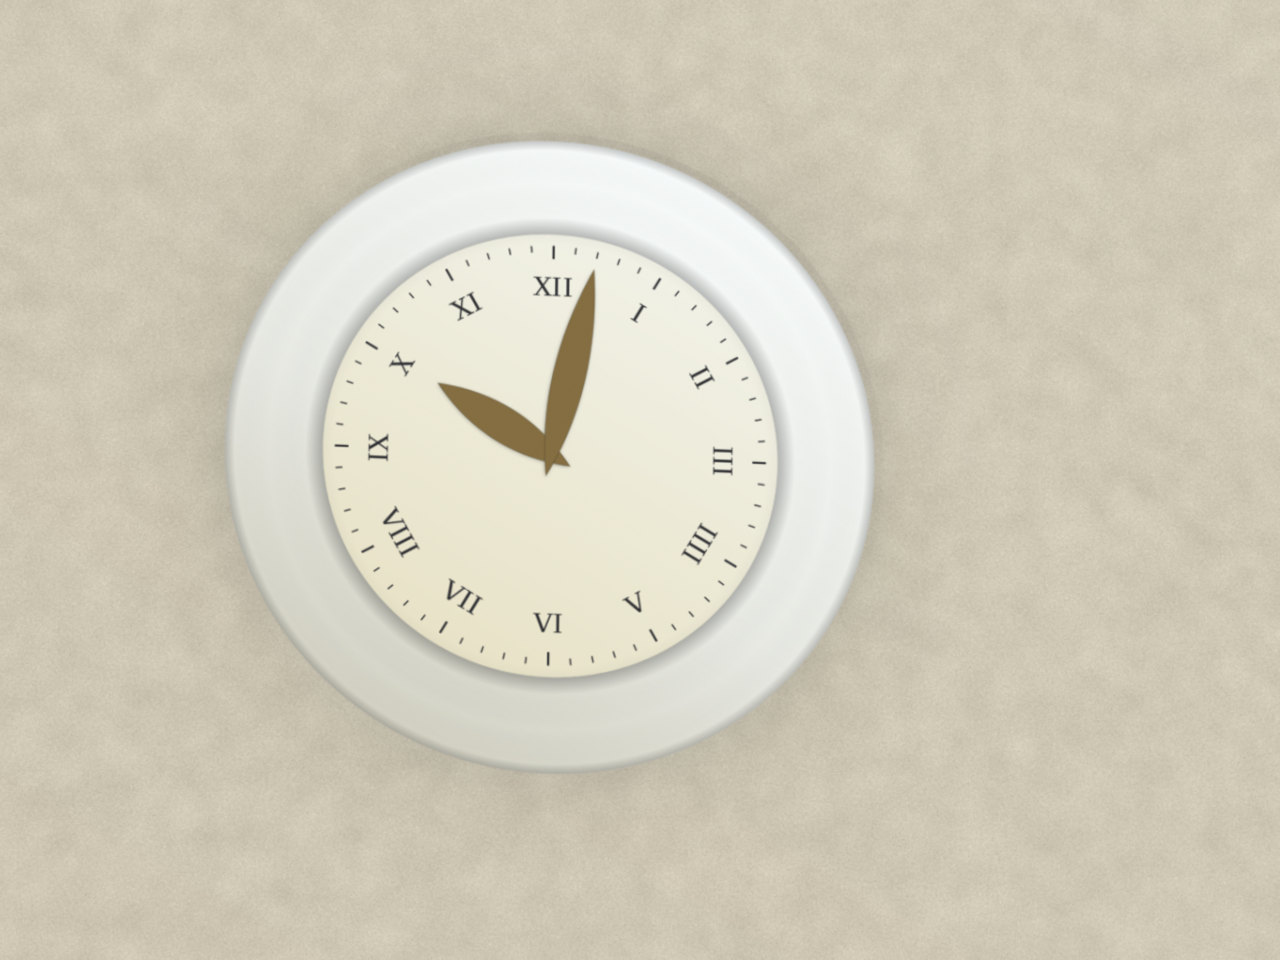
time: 10:02
